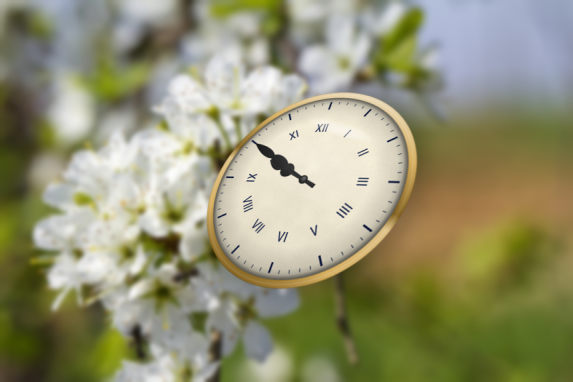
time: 9:50
